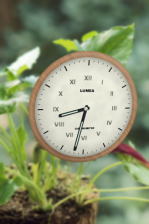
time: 8:32
